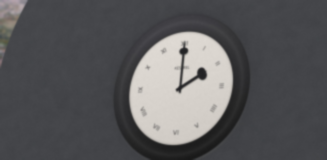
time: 2:00
